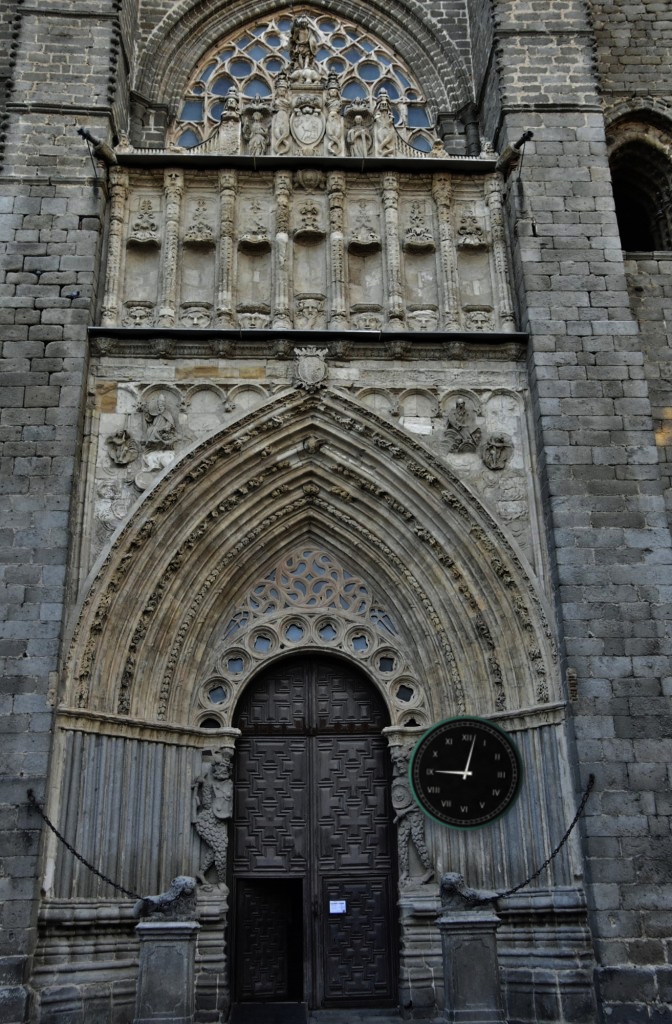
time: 9:02
